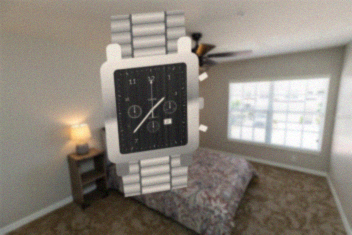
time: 1:37
